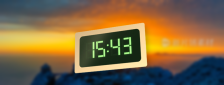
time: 15:43
